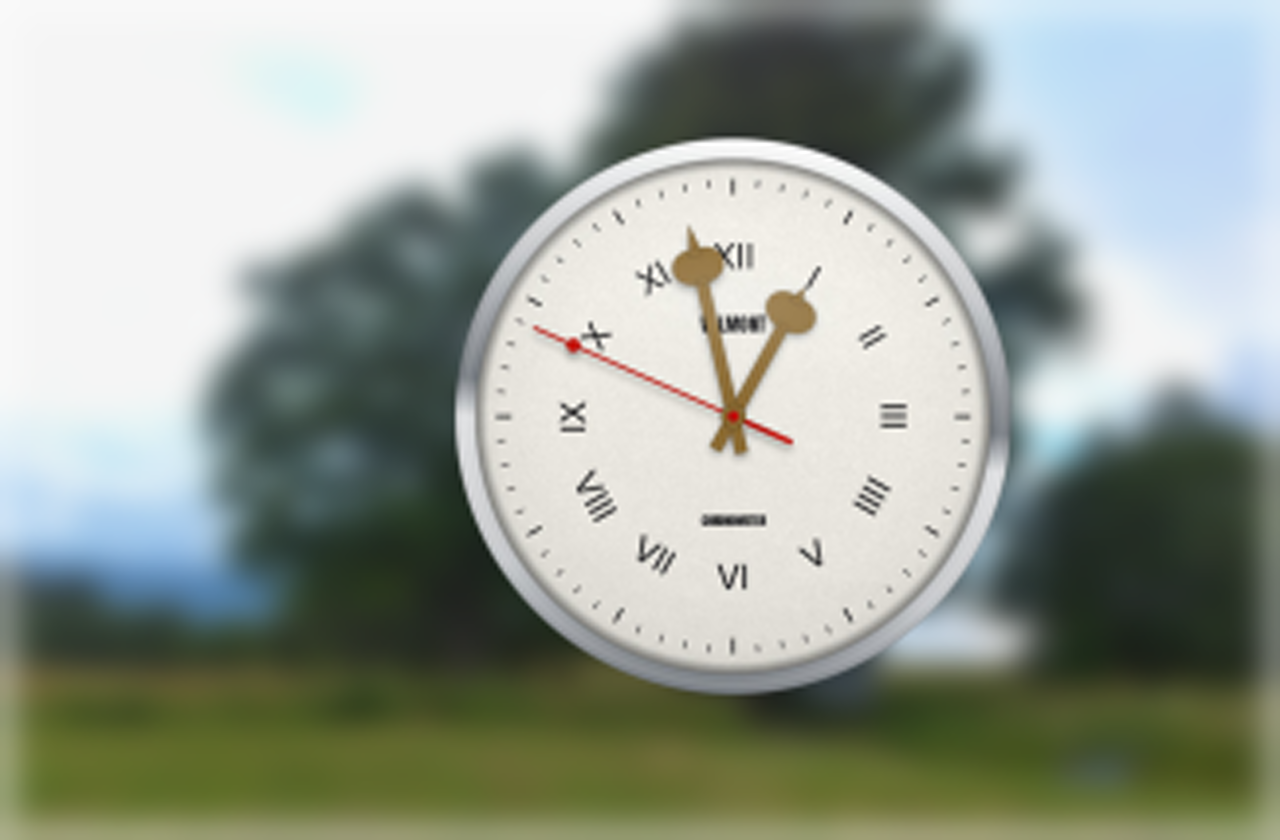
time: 12:57:49
